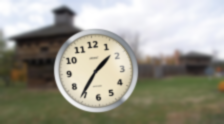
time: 1:36
